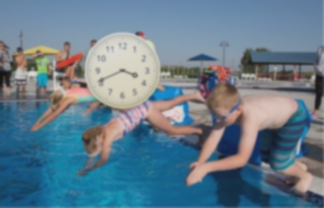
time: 3:41
